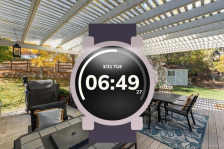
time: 6:49
